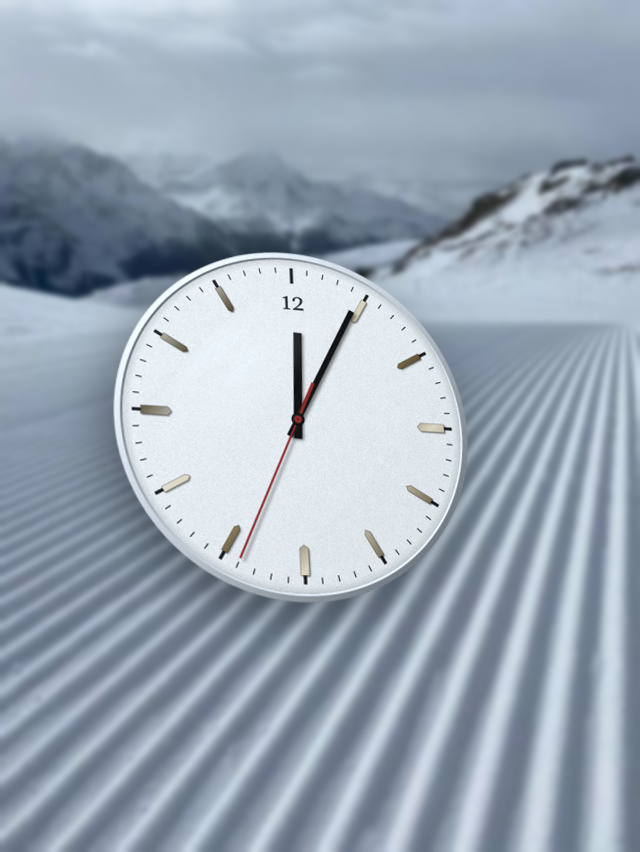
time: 12:04:34
